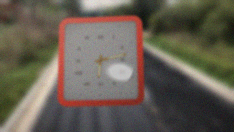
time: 6:13
